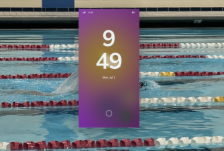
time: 9:49
